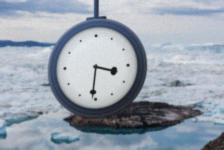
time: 3:31
